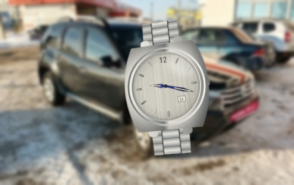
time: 9:18
